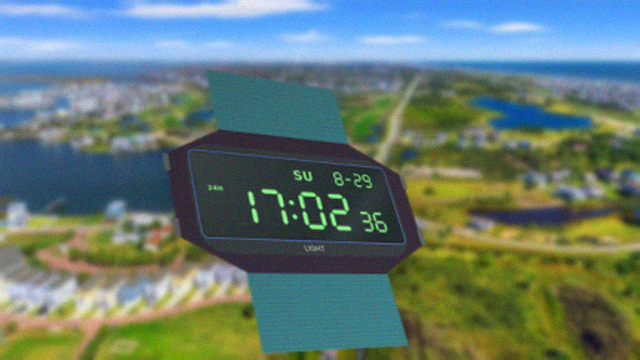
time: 17:02:36
